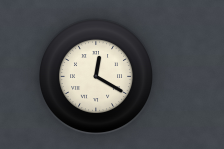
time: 12:20
